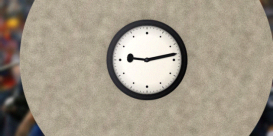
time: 9:13
